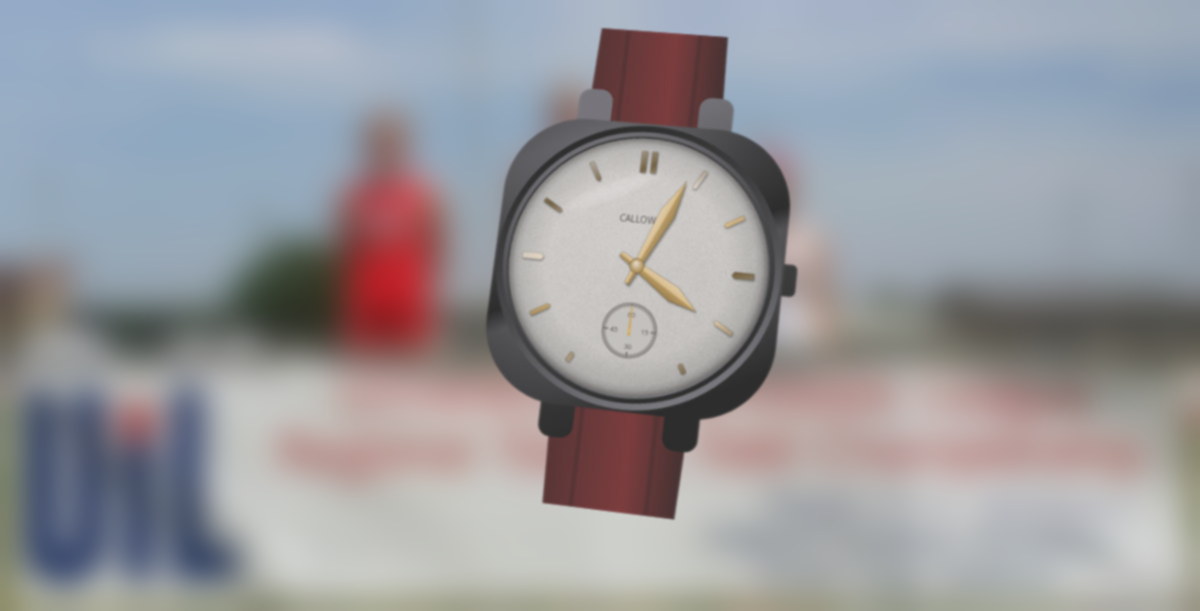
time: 4:04
